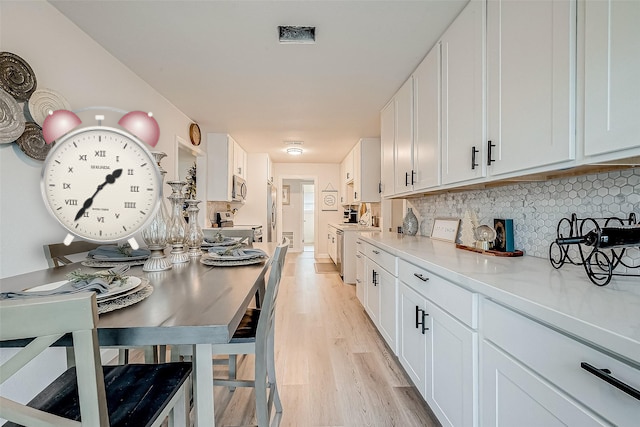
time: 1:36
